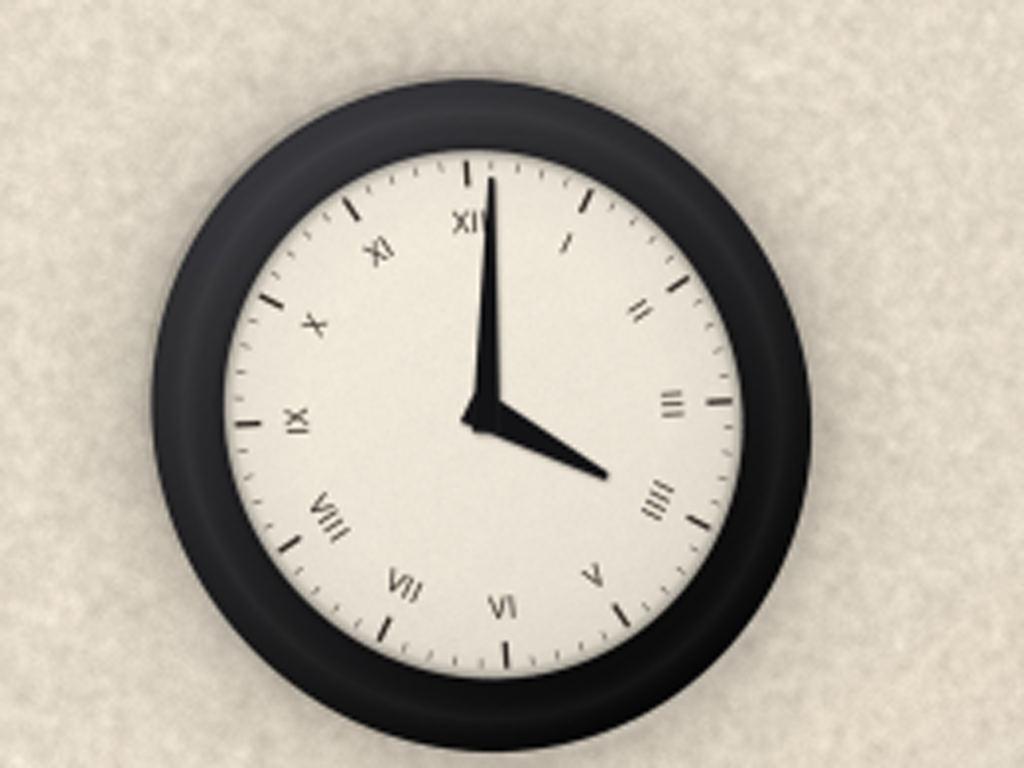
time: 4:01
